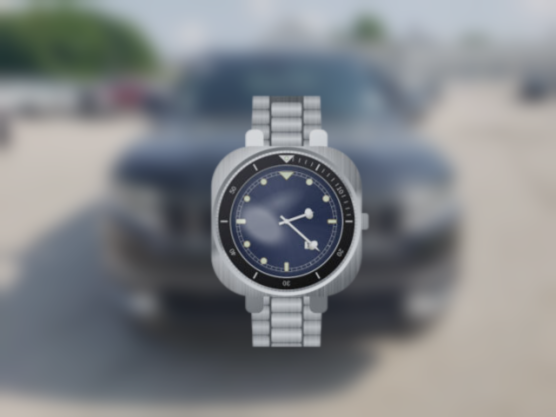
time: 2:22
